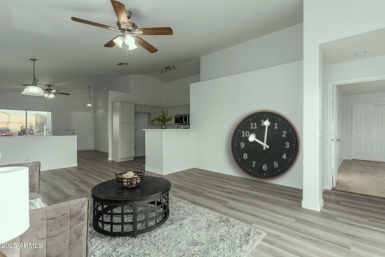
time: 10:01
